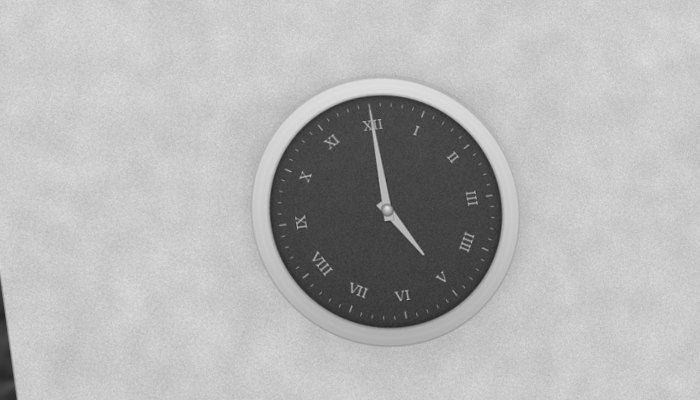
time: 5:00
